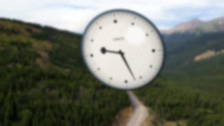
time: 9:27
